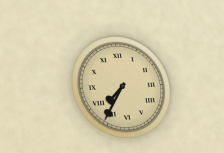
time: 7:36
